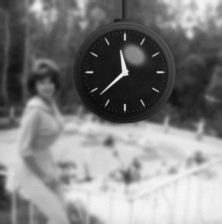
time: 11:38
